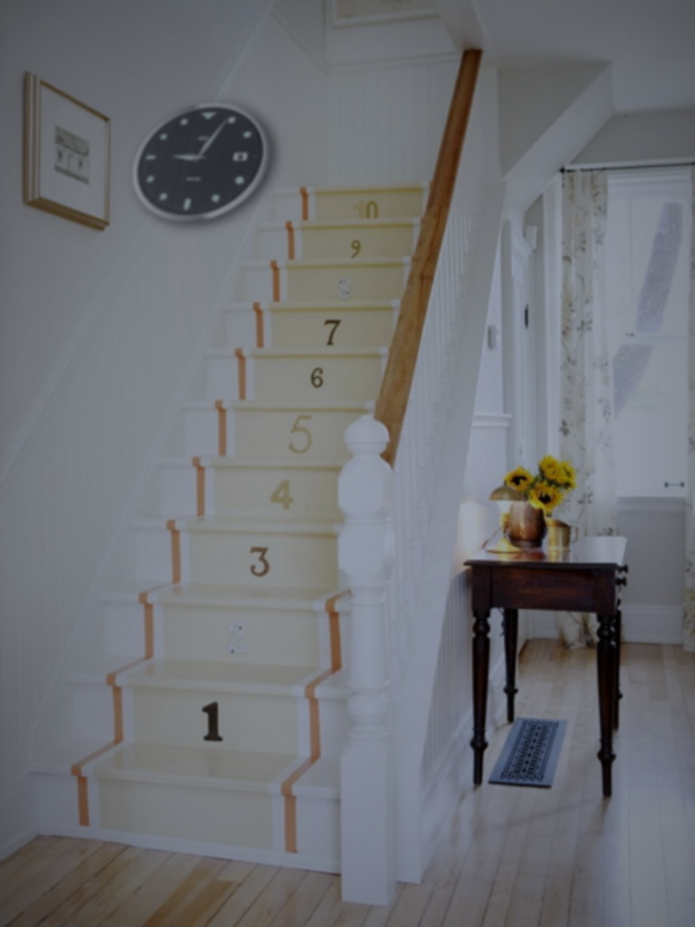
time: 9:04
